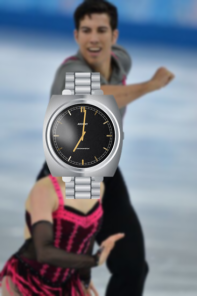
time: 7:01
